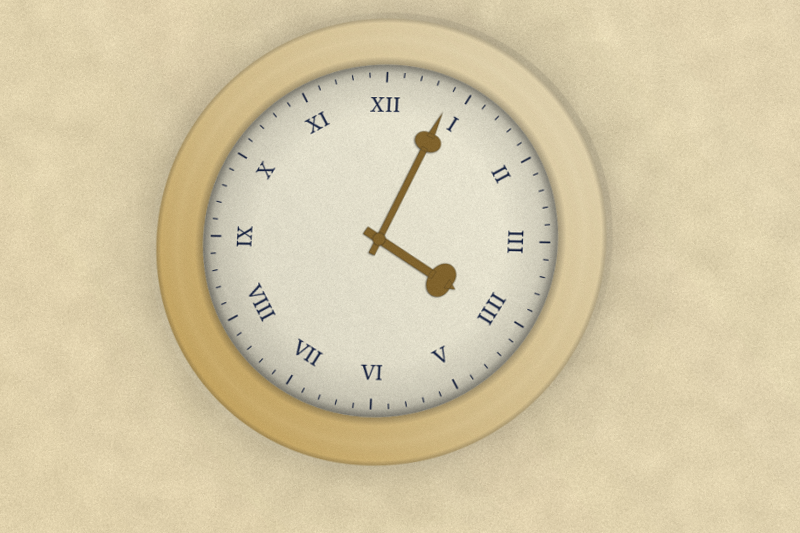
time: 4:04
